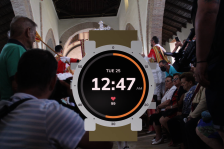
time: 12:47
